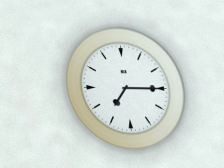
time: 7:15
